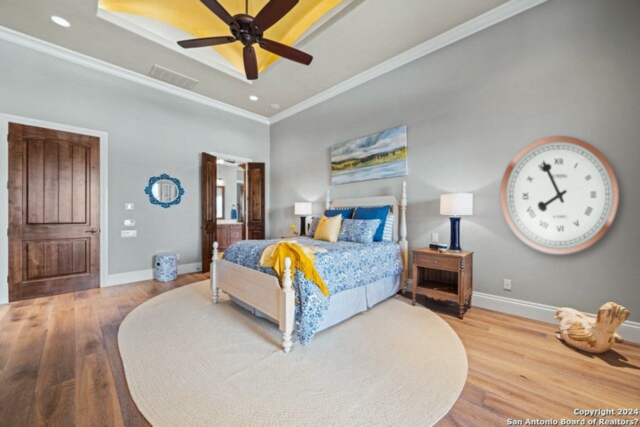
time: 7:56
